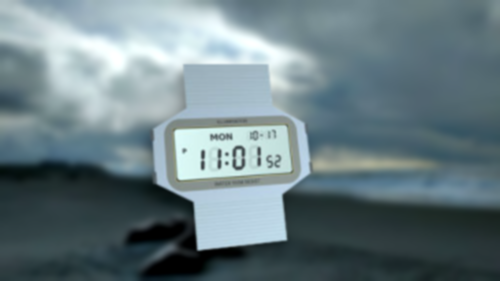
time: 11:01
